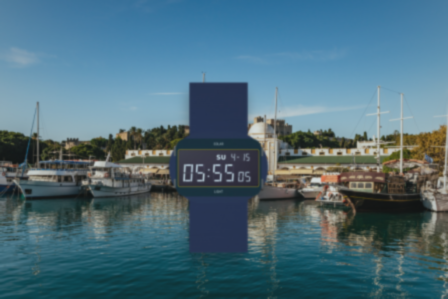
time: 5:55:05
